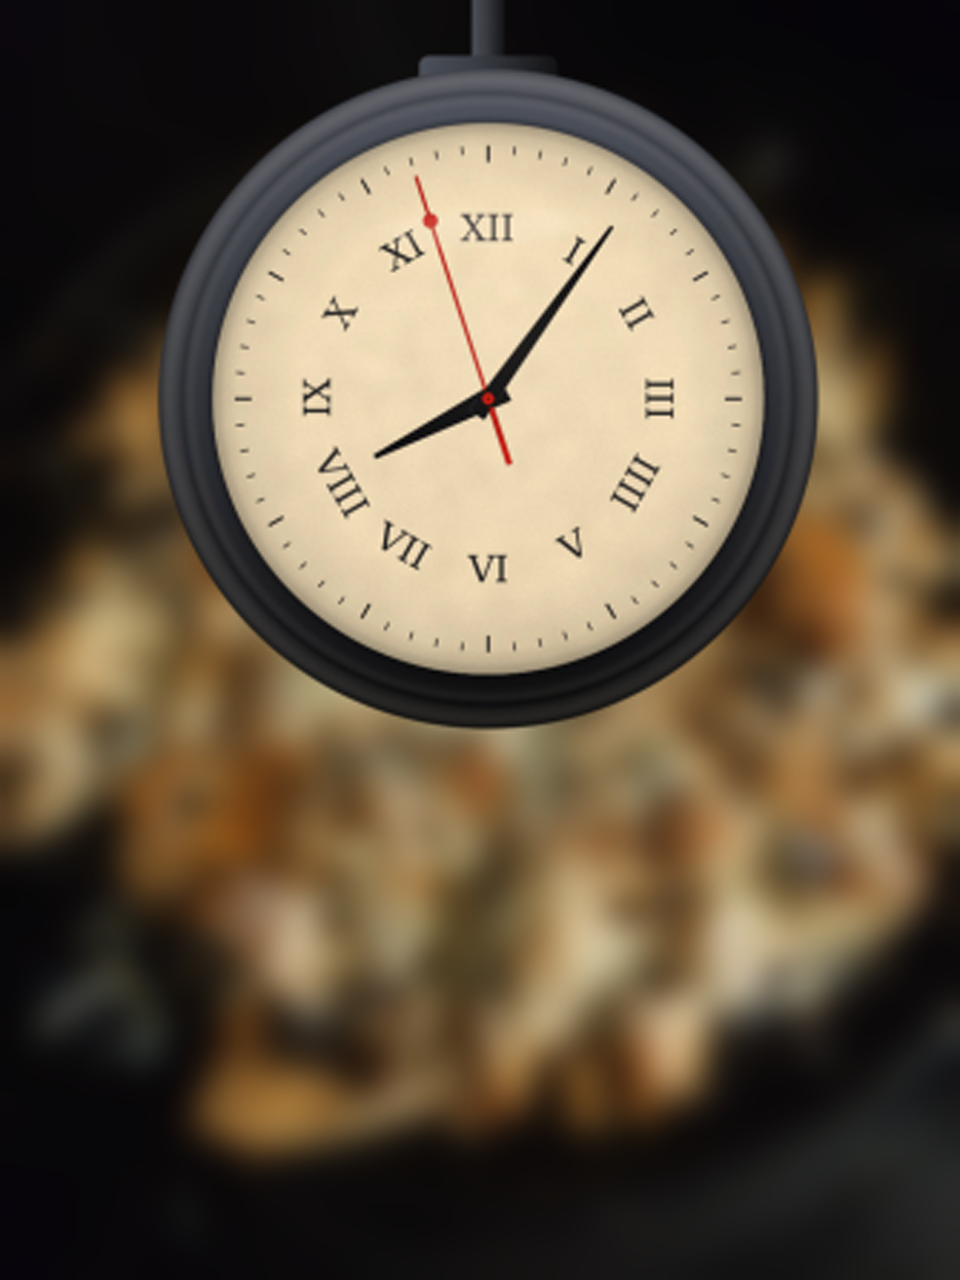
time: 8:05:57
